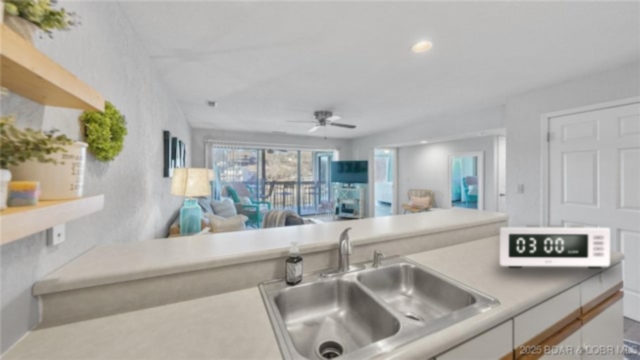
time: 3:00
